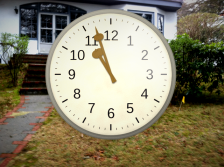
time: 10:57
